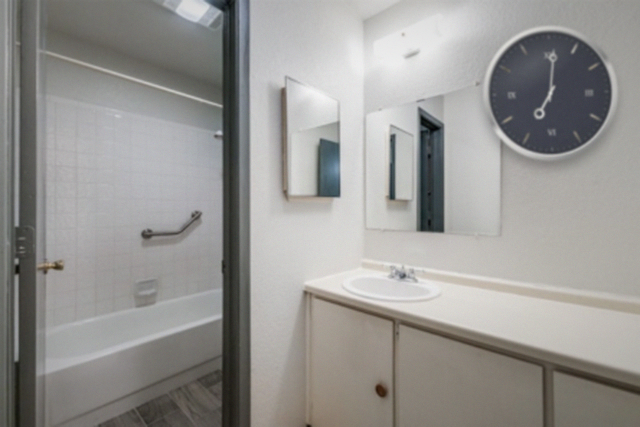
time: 7:01
